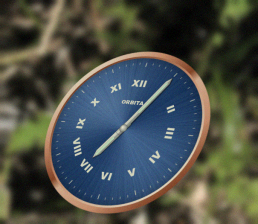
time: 7:05
